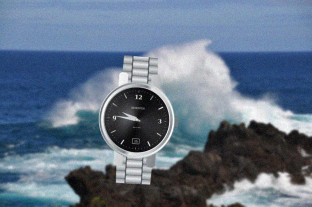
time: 9:46
